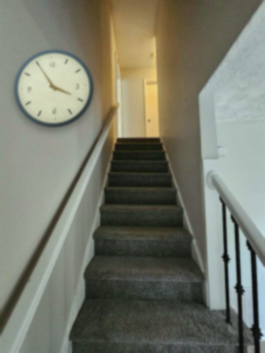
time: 3:55
